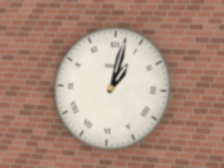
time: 1:02
